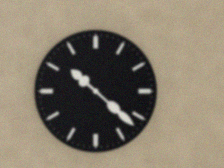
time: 10:22
